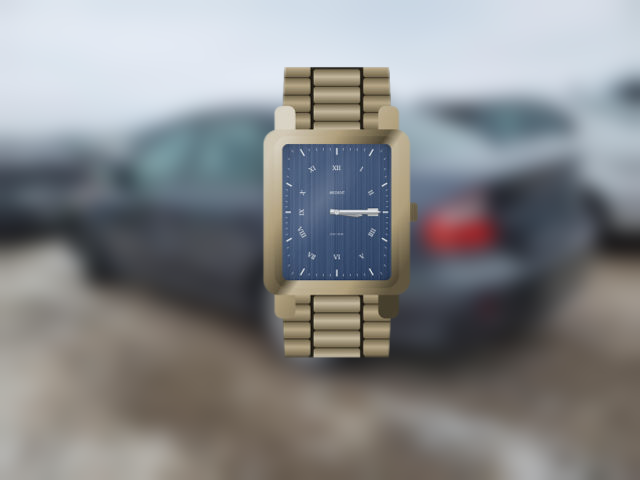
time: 3:15
